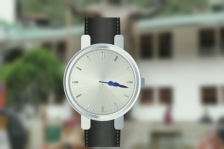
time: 3:17
